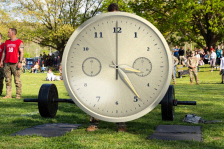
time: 3:24
